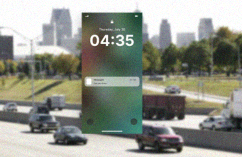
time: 4:35
